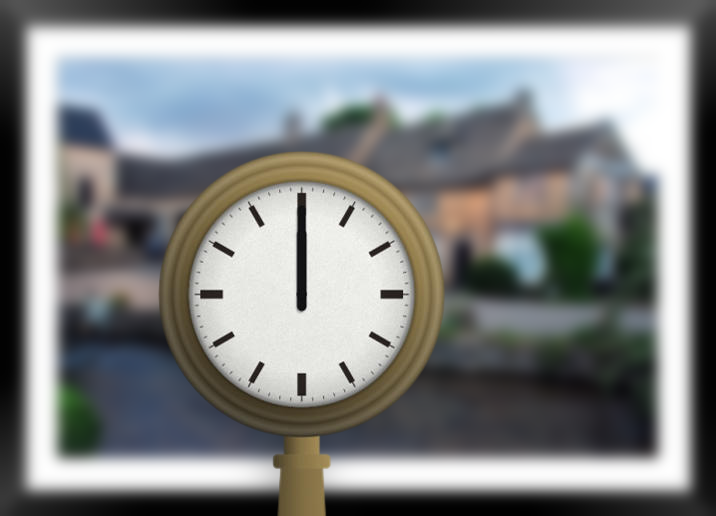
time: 12:00
